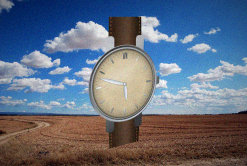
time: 5:48
